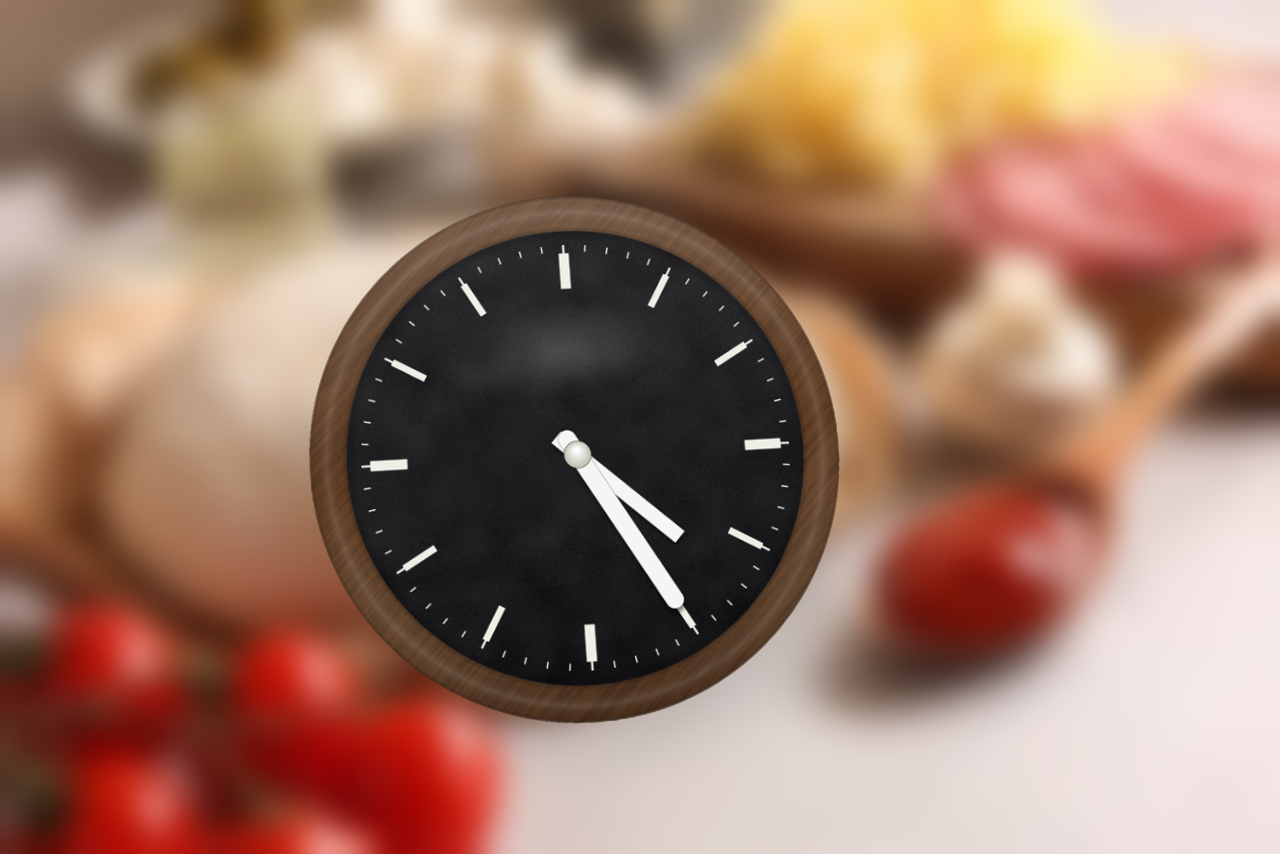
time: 4:25
